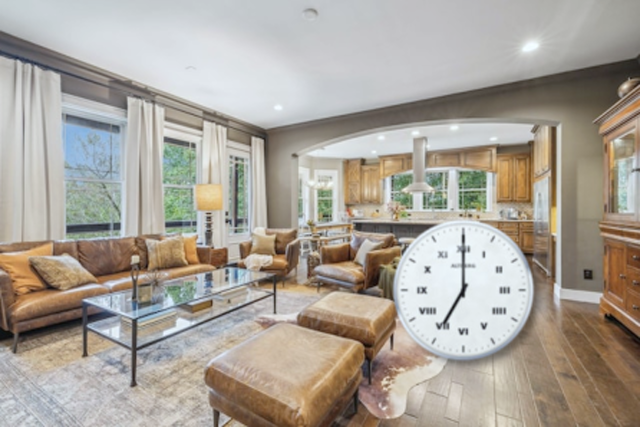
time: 7:00
